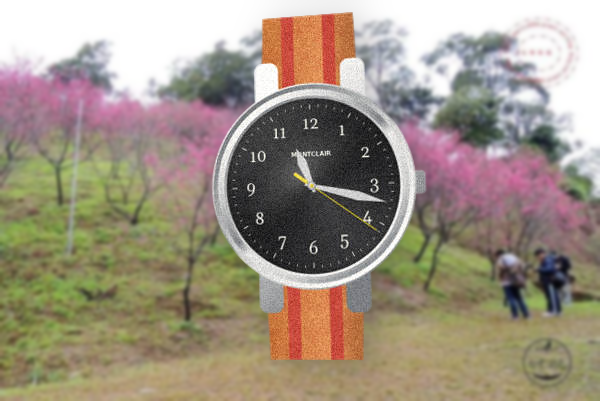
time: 11:17:21
